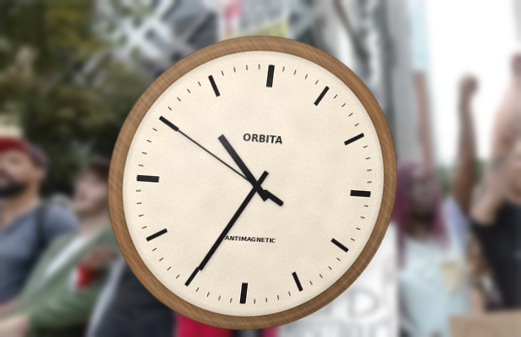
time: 10:34:50
